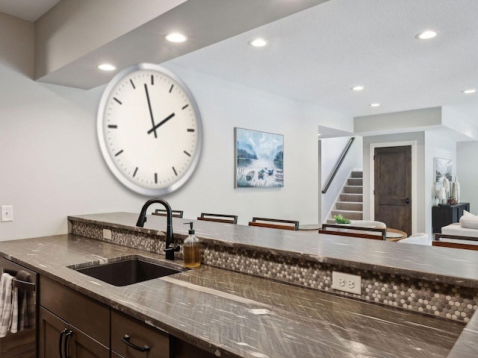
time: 1:58
